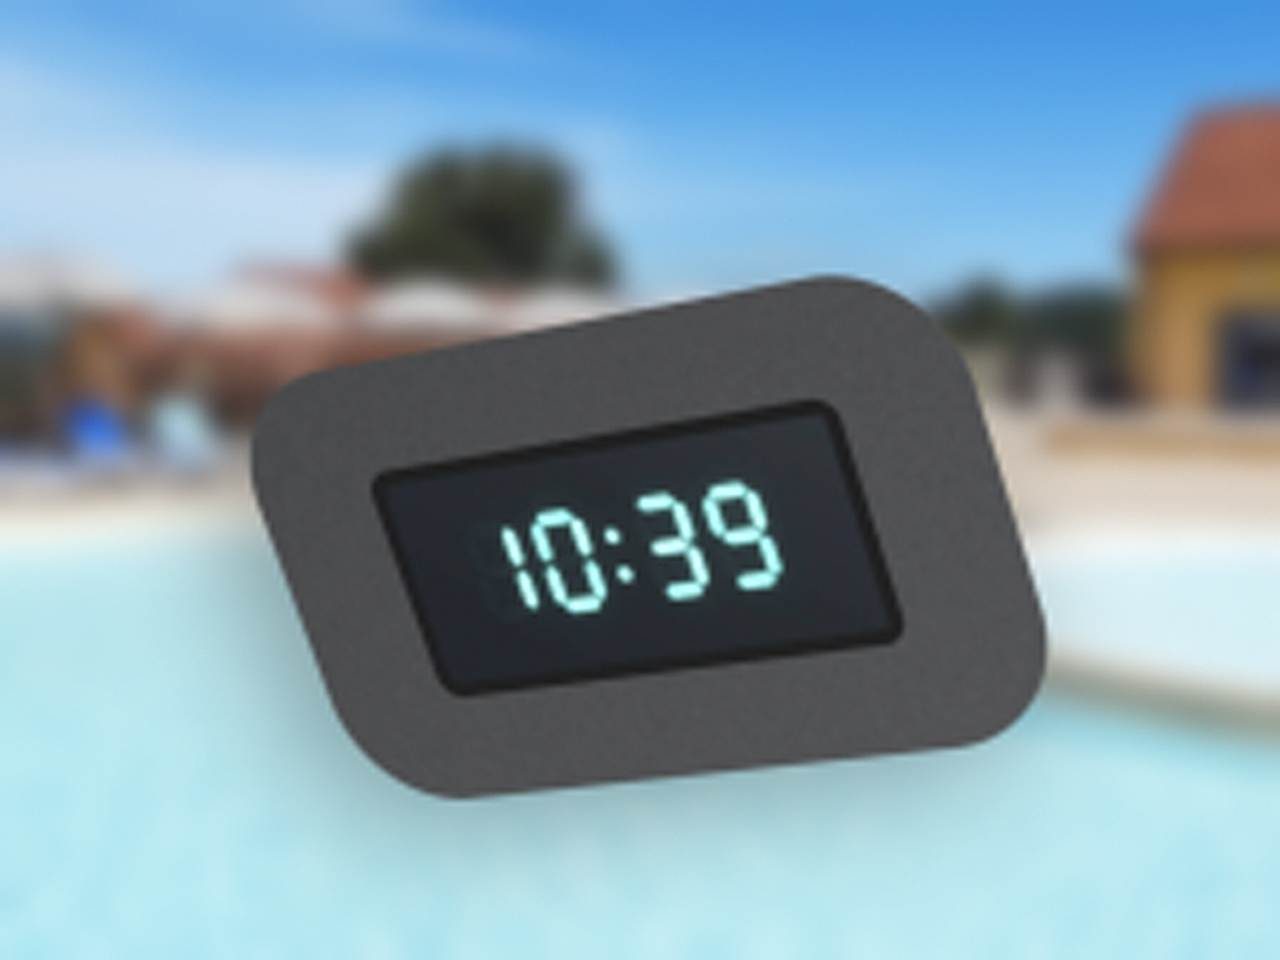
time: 10:39
